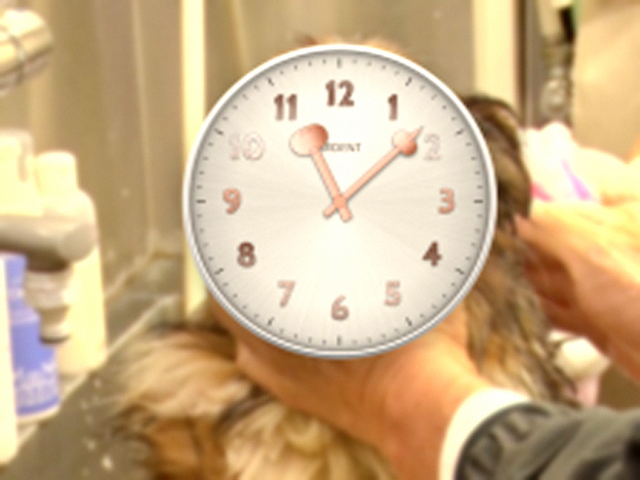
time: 11:08
